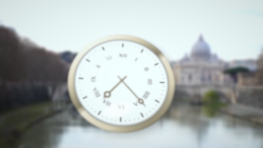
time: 7:23
